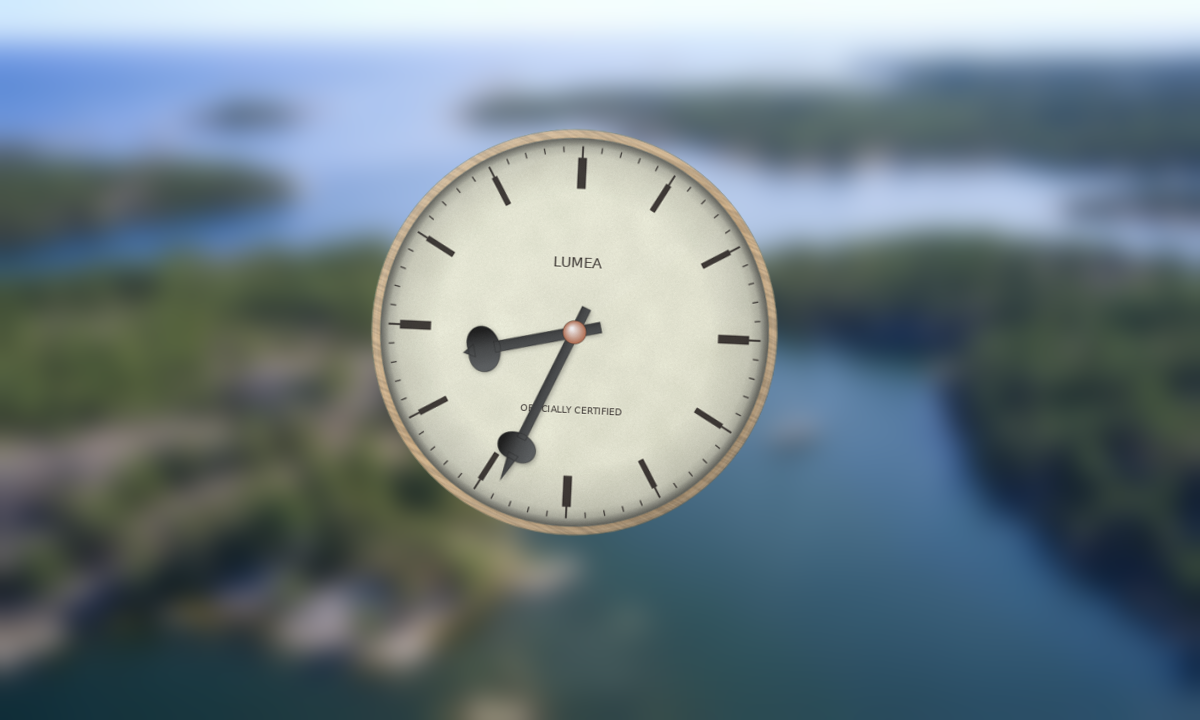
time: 8:34
